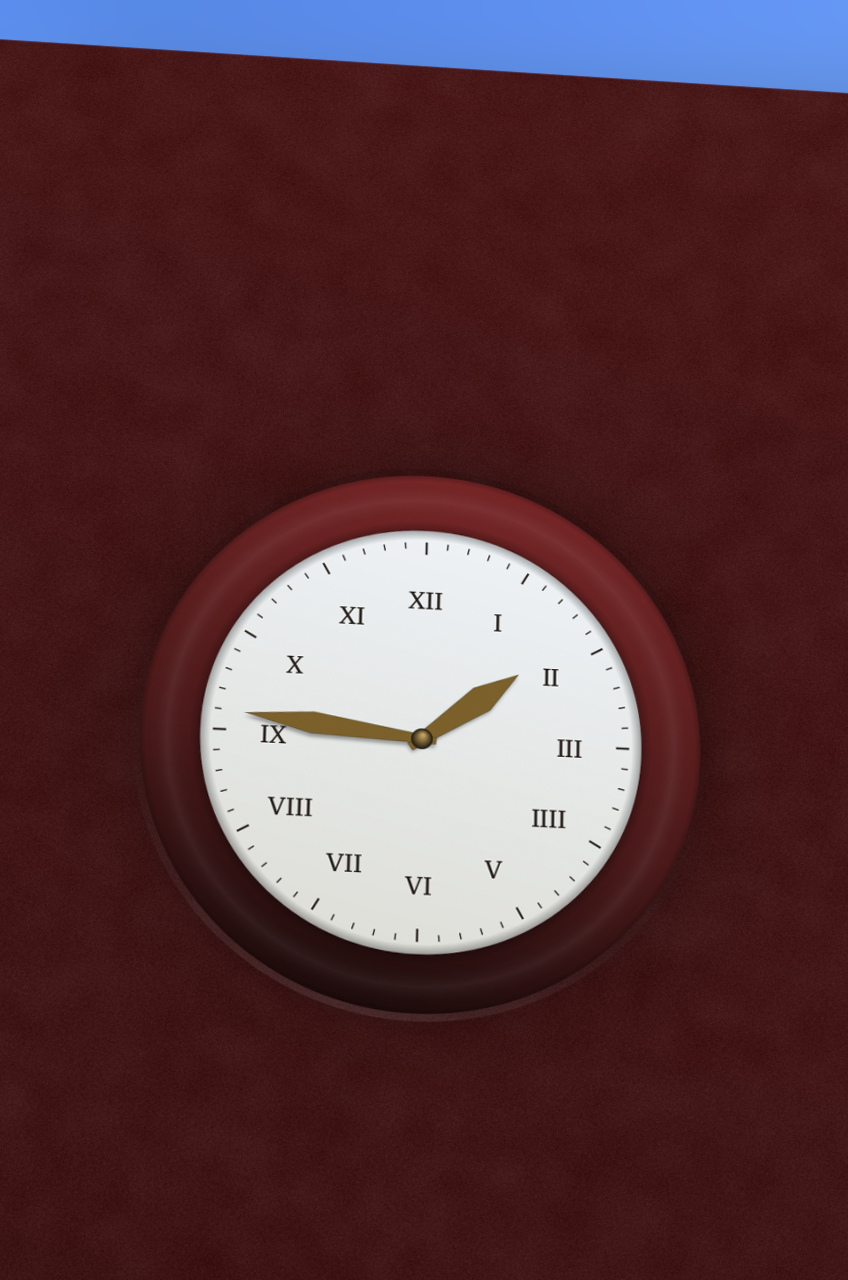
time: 1:46
